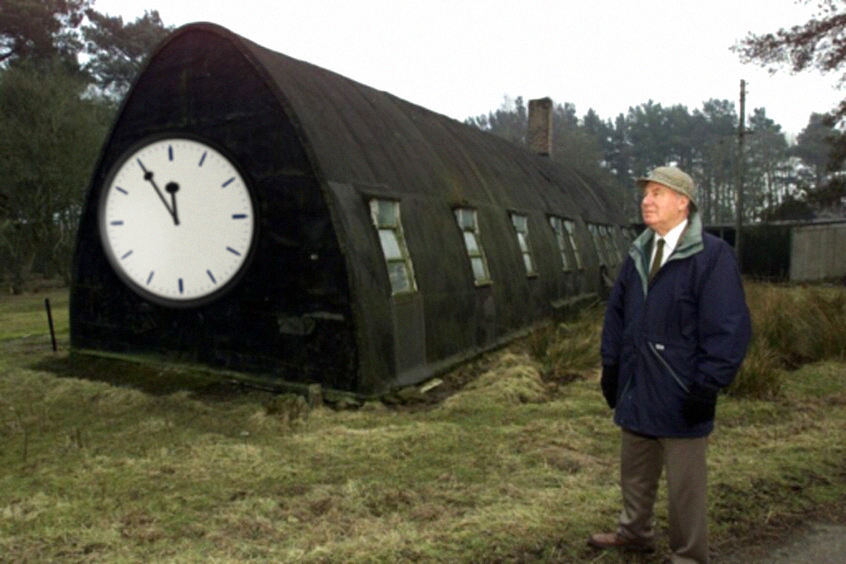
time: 11:55
